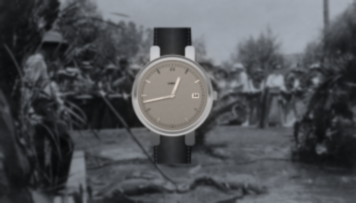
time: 12:43
